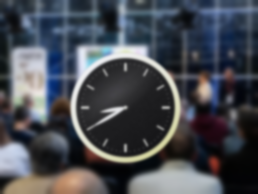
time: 8:40
